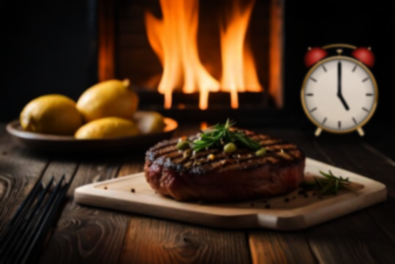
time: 5:00
